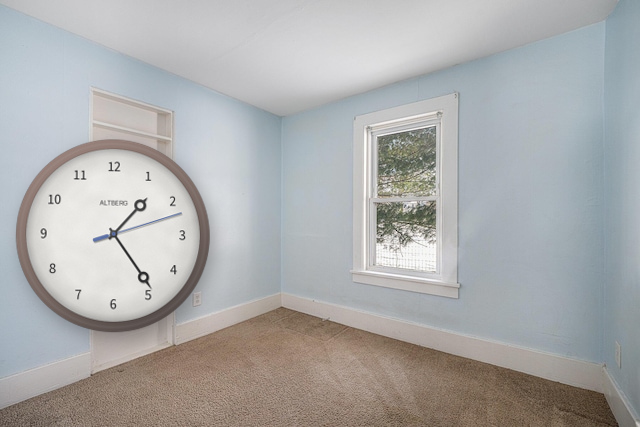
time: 1:24:12
